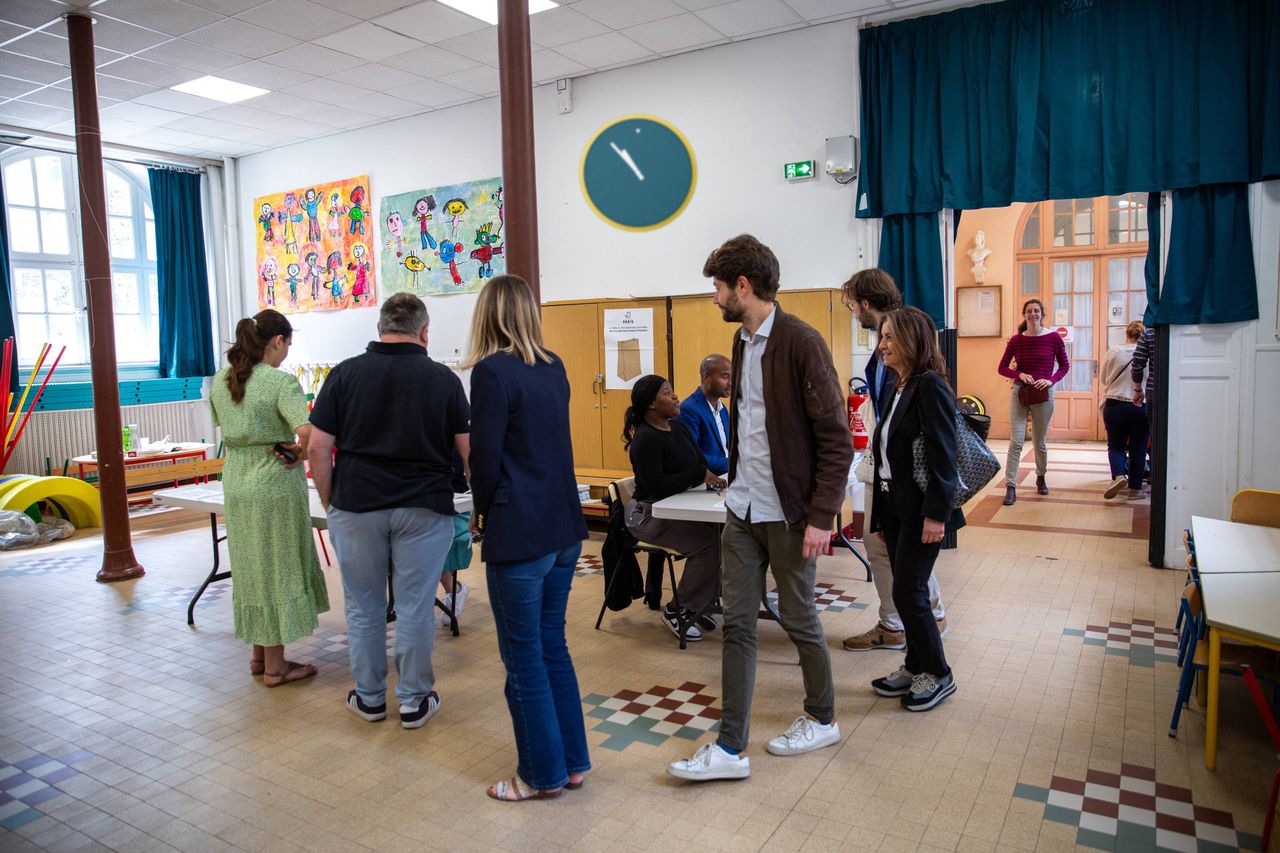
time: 10:53
